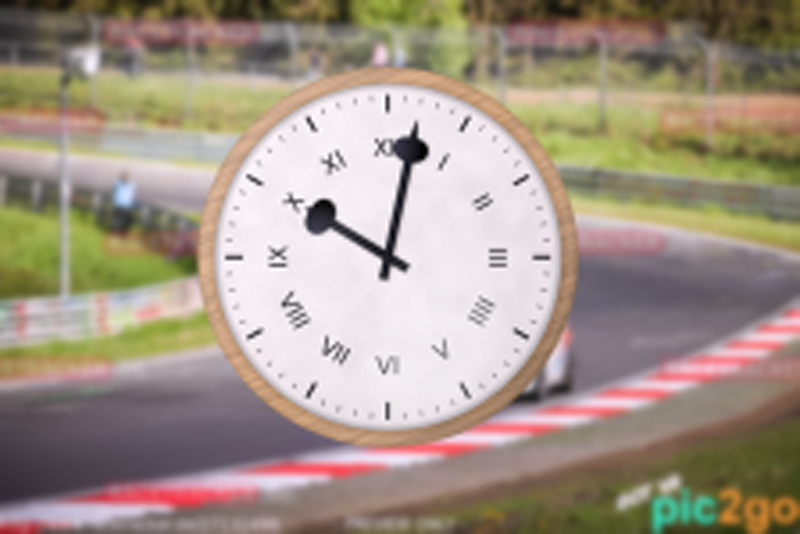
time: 10:02
